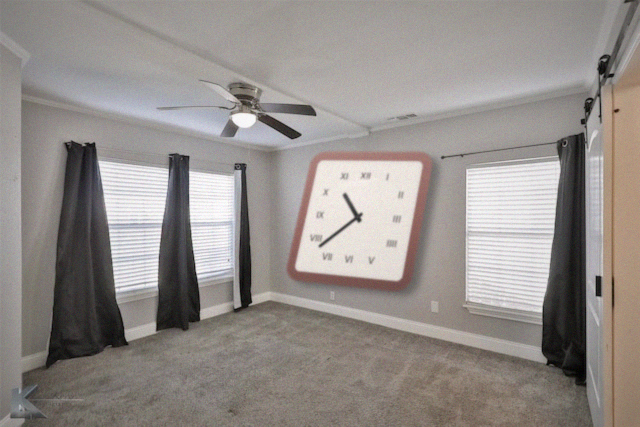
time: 10:38
